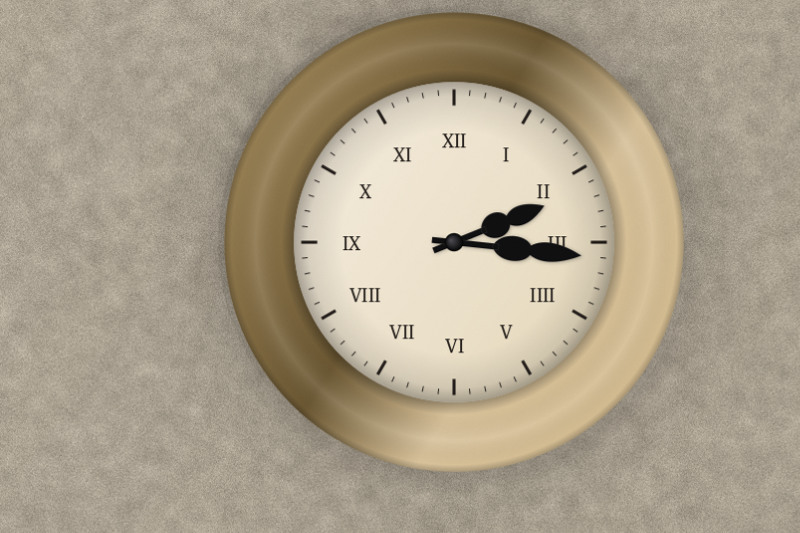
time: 2:16
